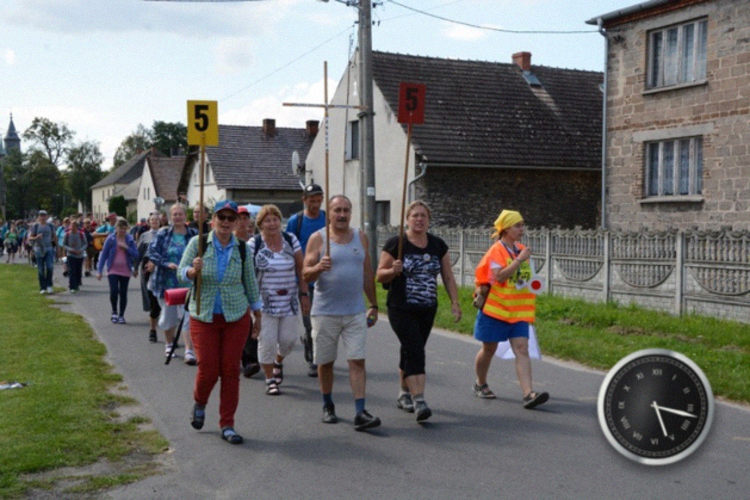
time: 5:17
